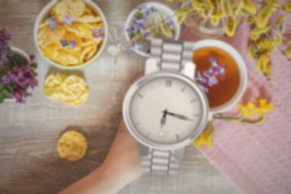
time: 6:17
